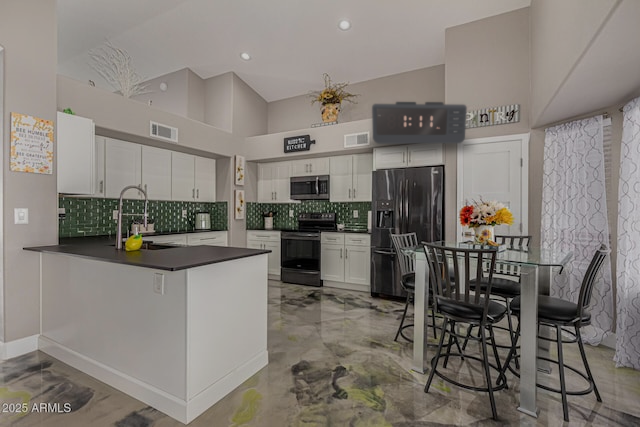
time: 1:11
